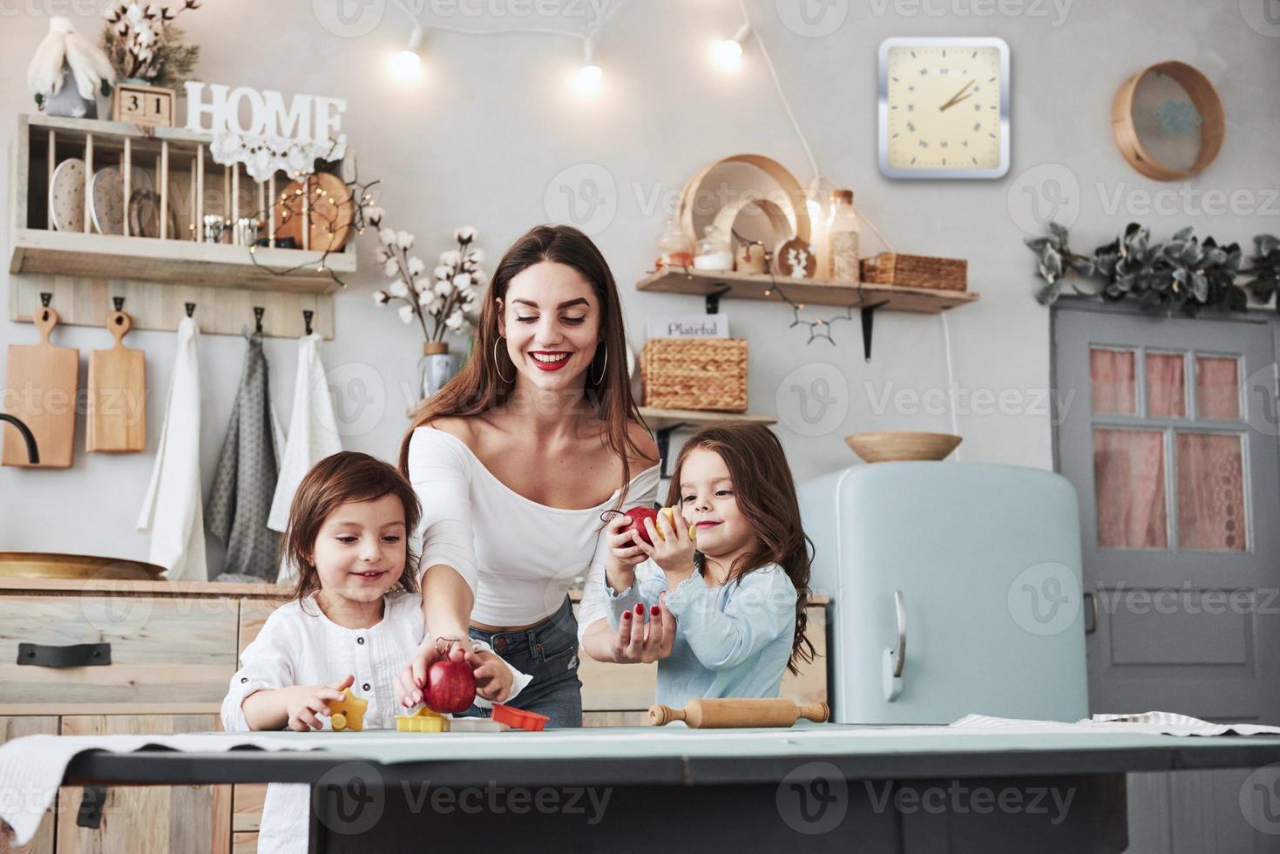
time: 2:08
